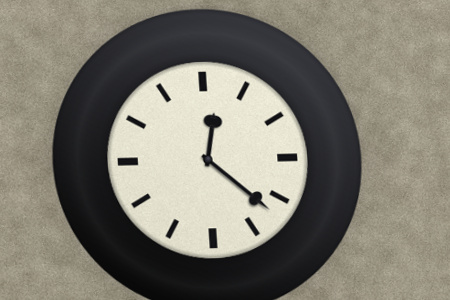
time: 12:22
